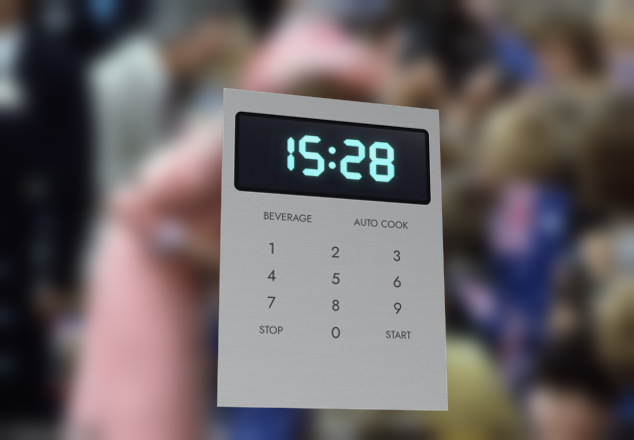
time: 15:28
